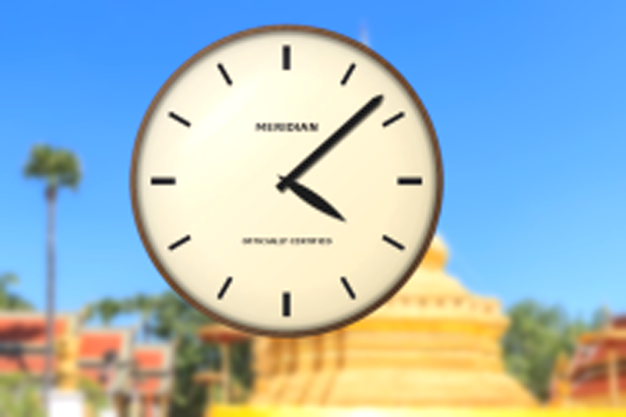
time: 4:08
